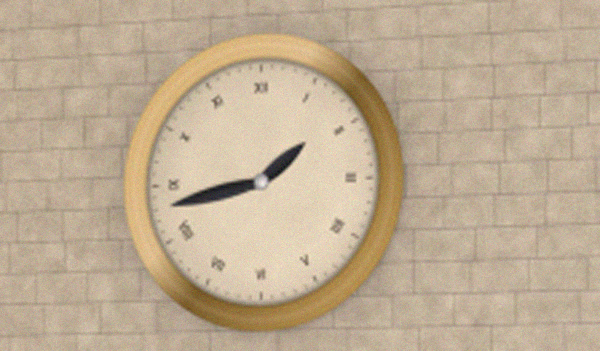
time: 1:43
